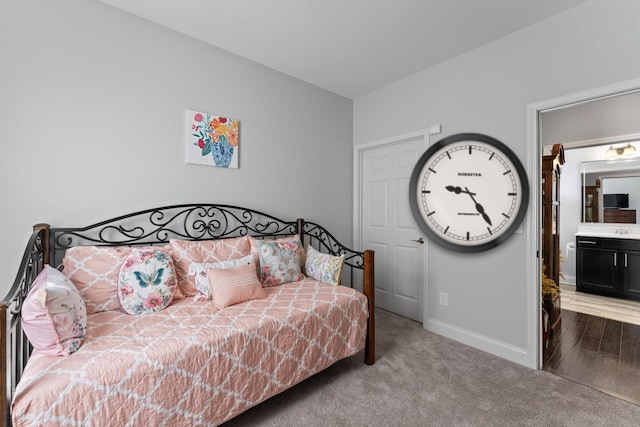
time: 9:24
